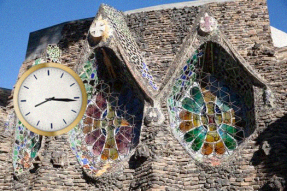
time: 8:16
